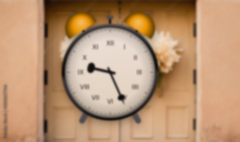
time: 9:26
